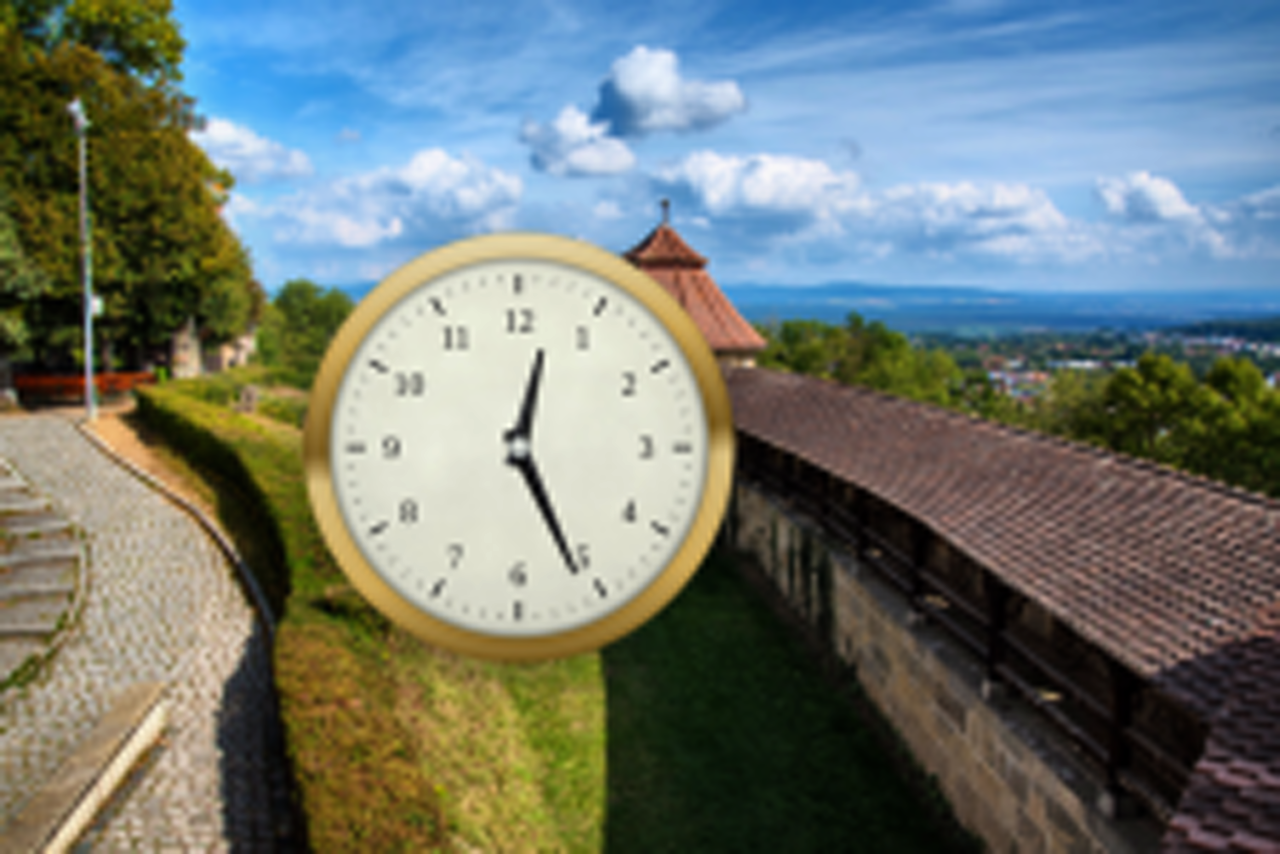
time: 12:26
